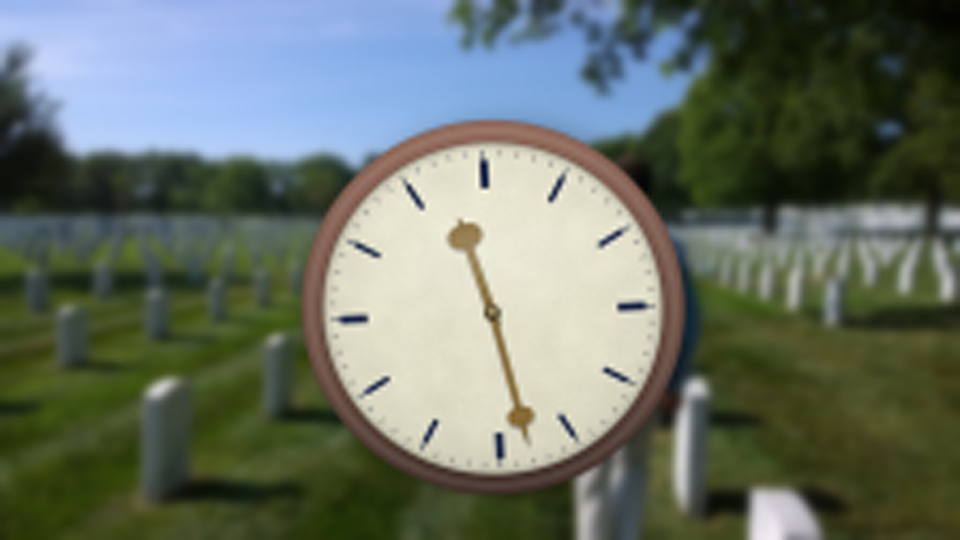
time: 11:28
